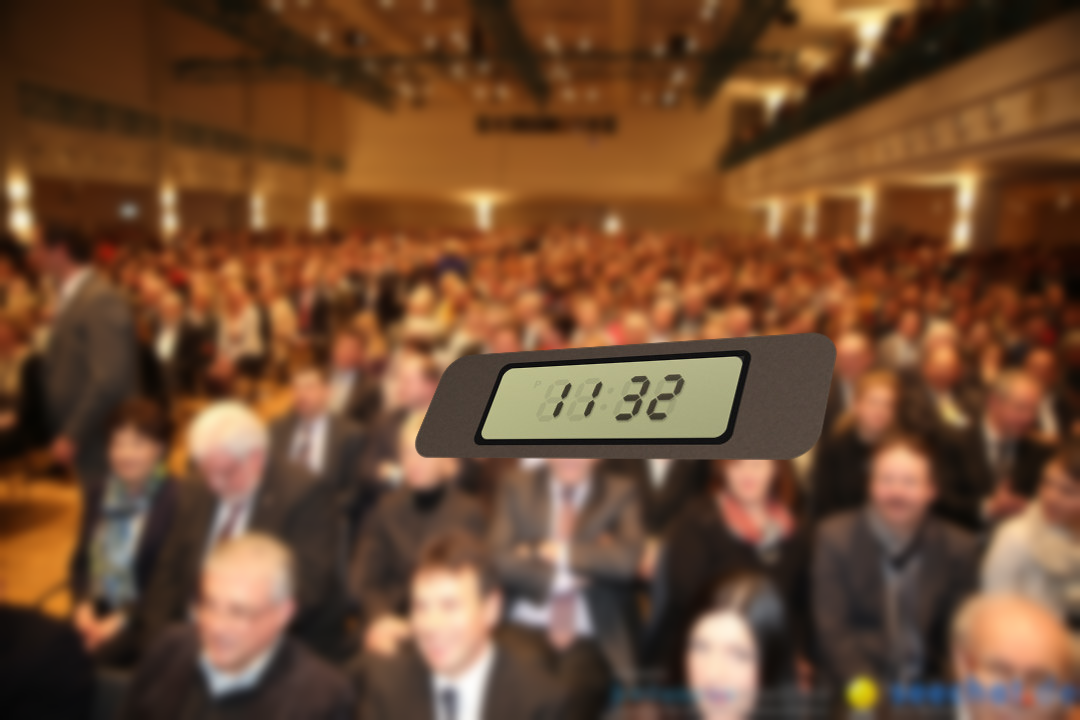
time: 11:32
